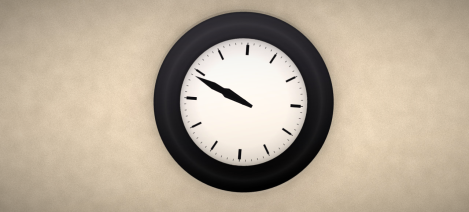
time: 9:49
